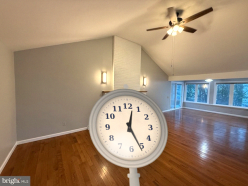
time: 12:26
